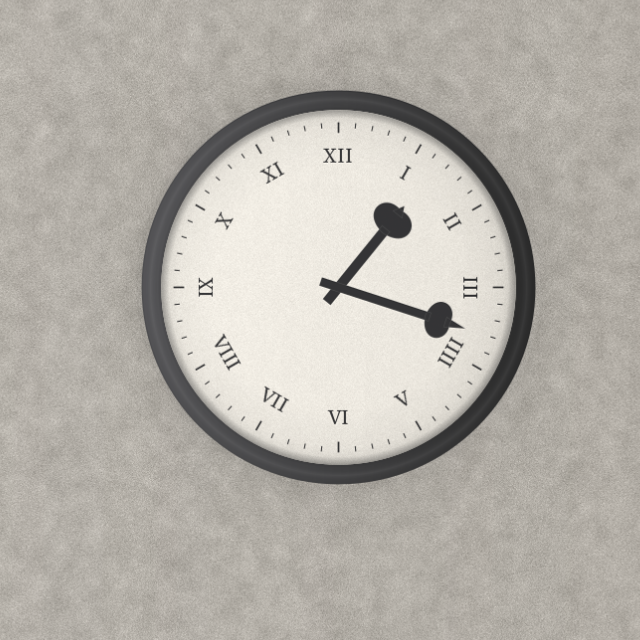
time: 1:18
